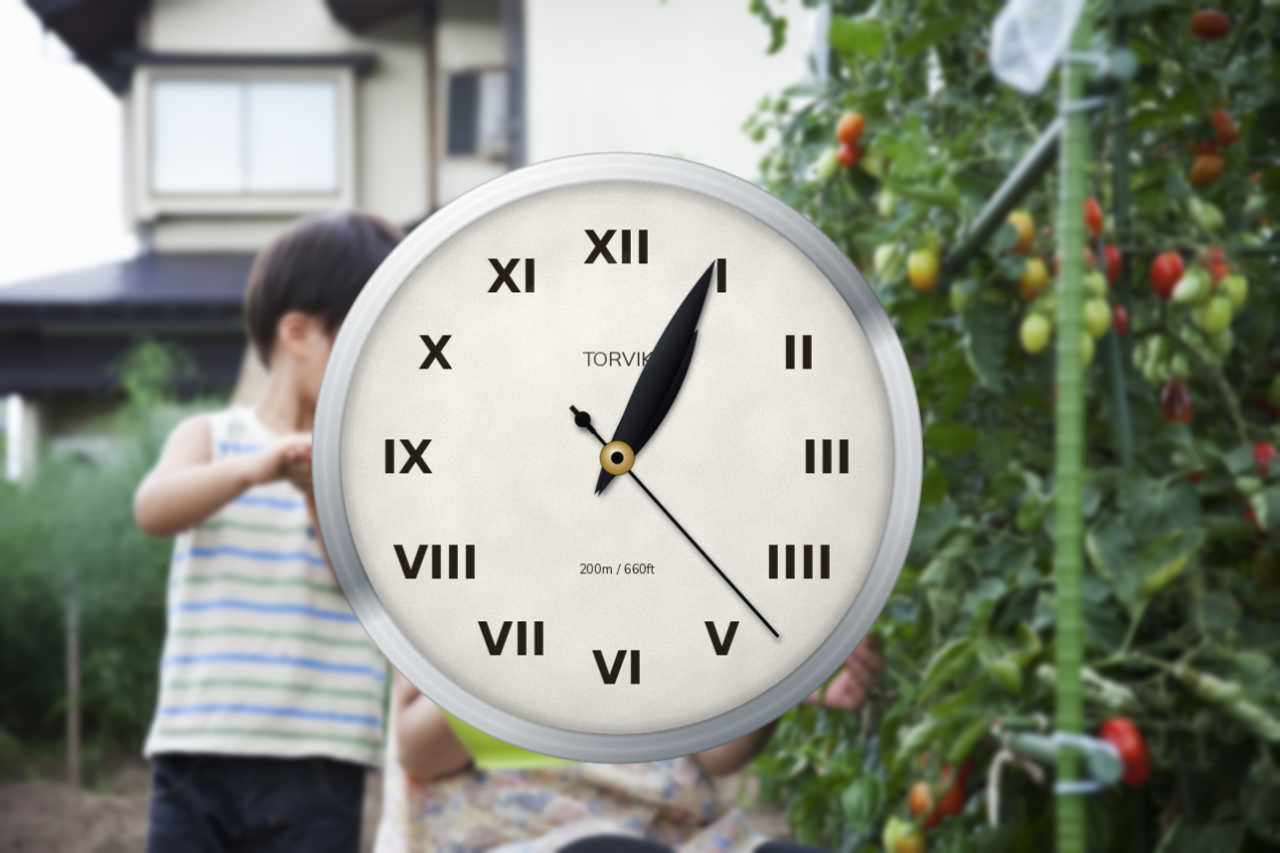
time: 1:04:23
